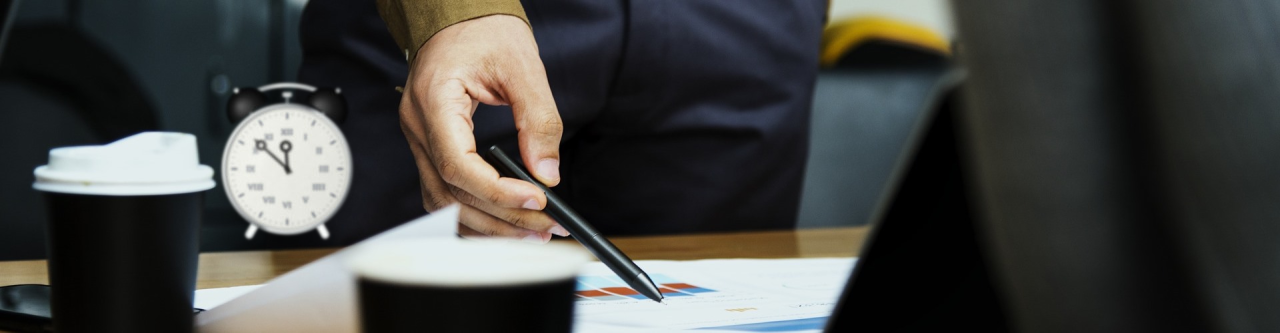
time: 11:52
